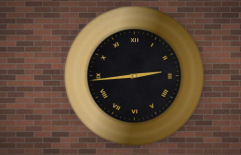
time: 2:44
